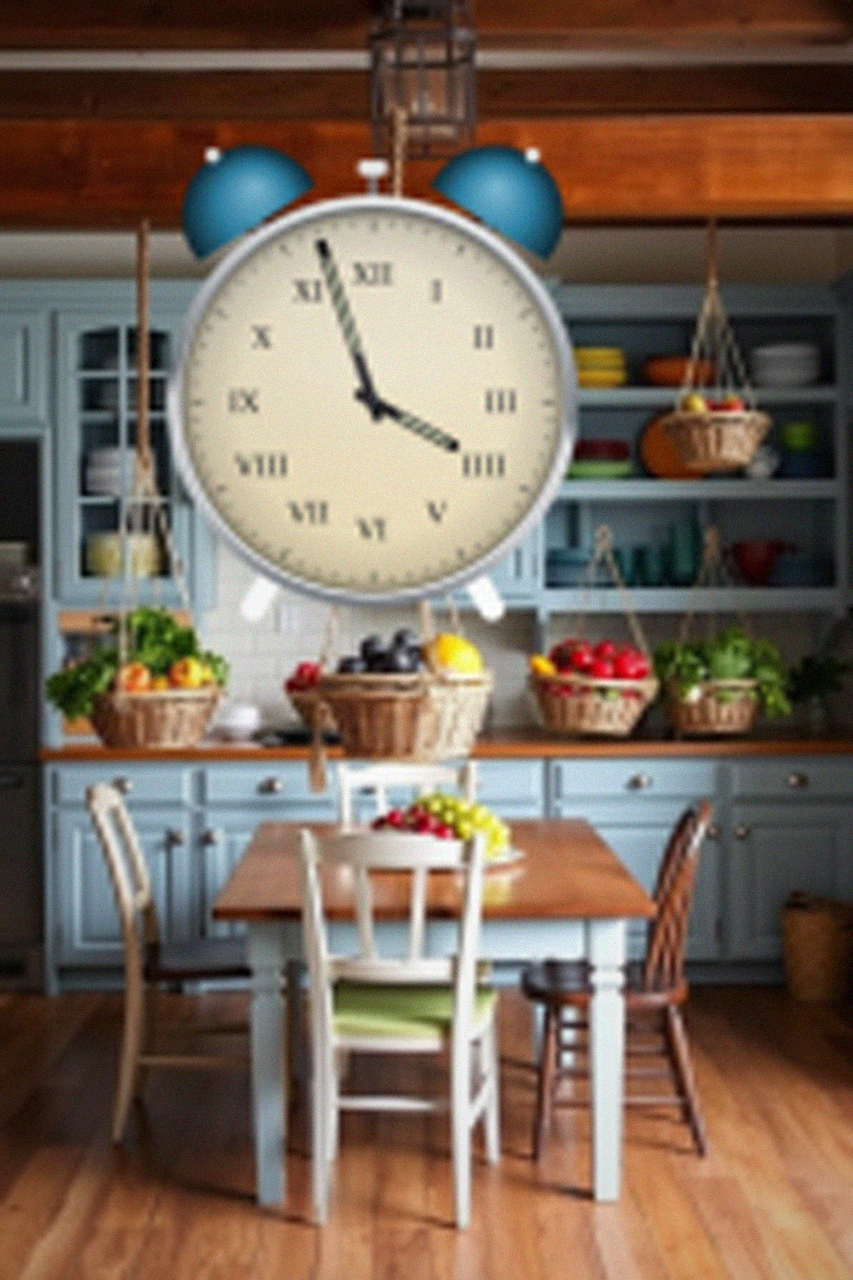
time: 3:57
